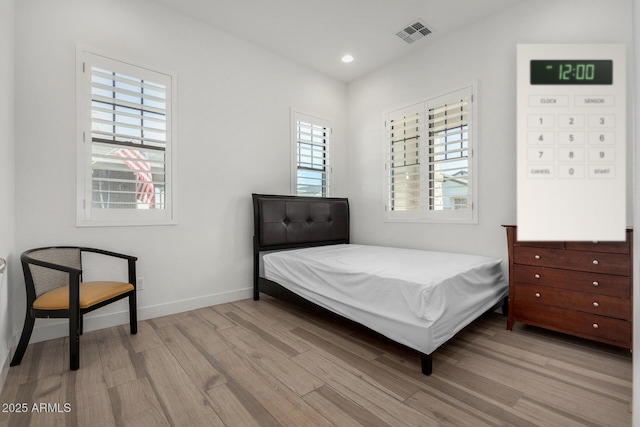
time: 12:00
